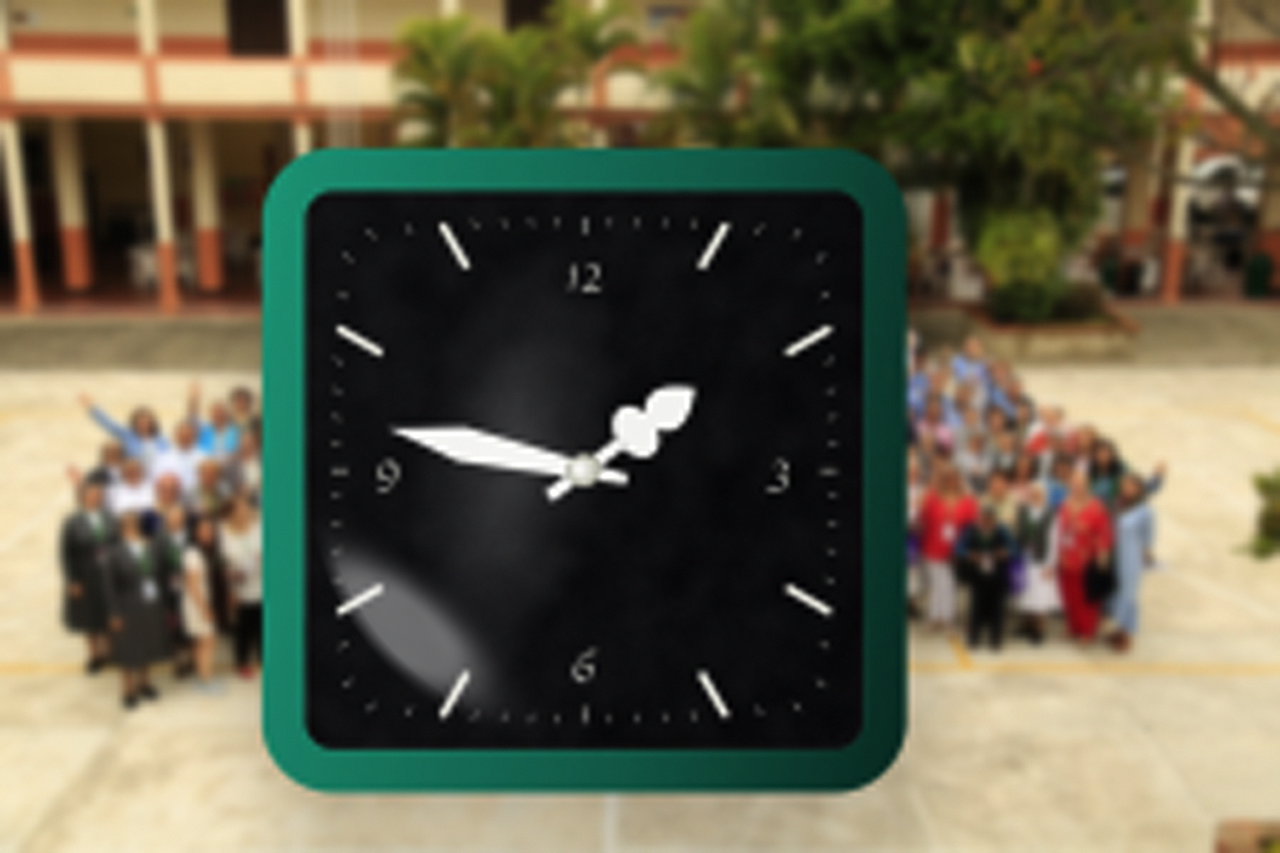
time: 1:47
